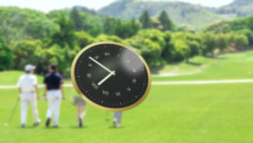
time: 7:53
